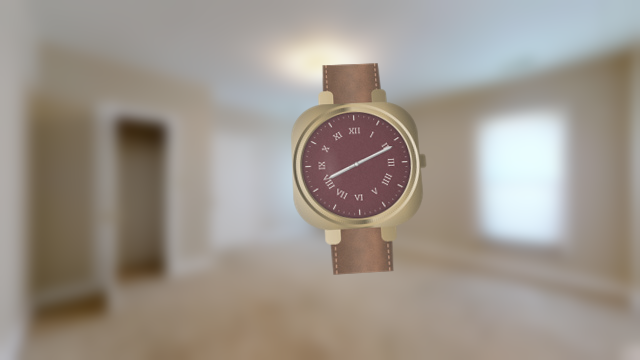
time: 8:11
